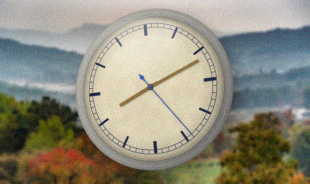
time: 8:11:24
